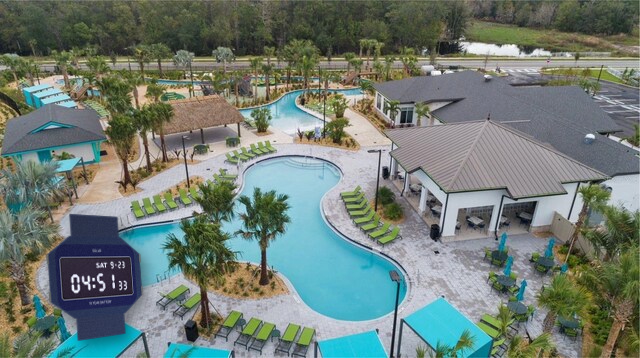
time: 4:51:33
